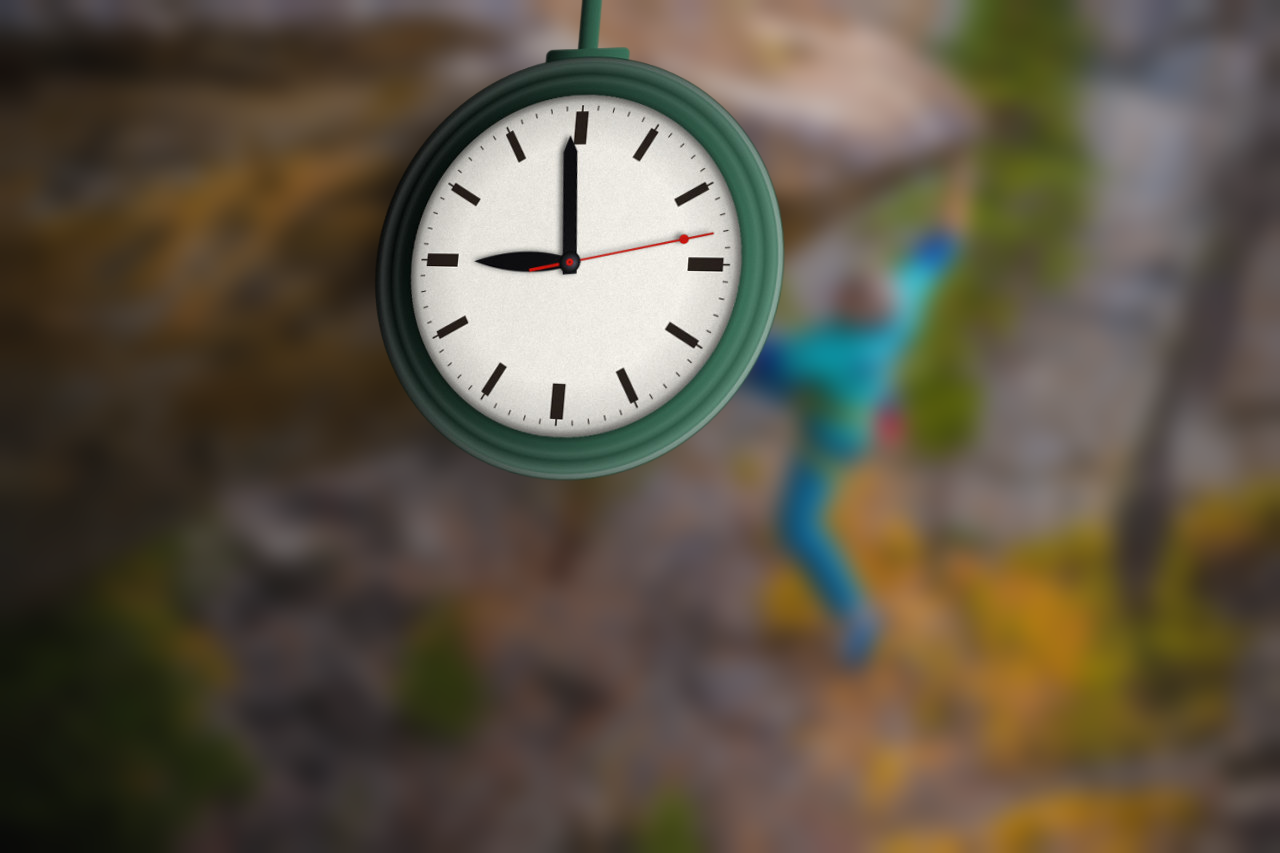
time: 8:59:13
